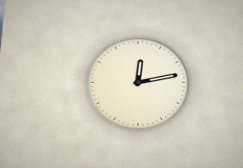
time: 12:13
